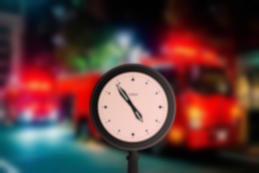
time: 4:54
